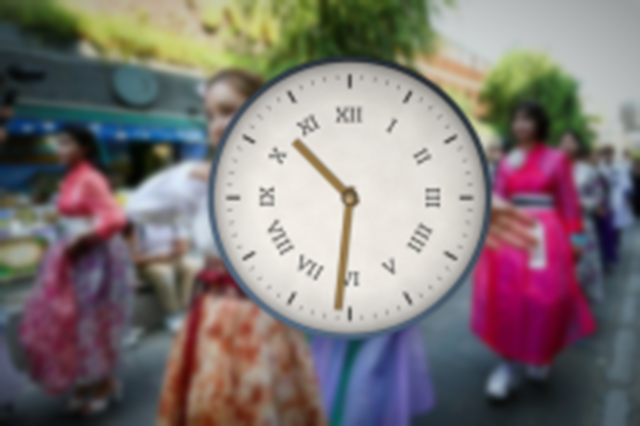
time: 10:31
